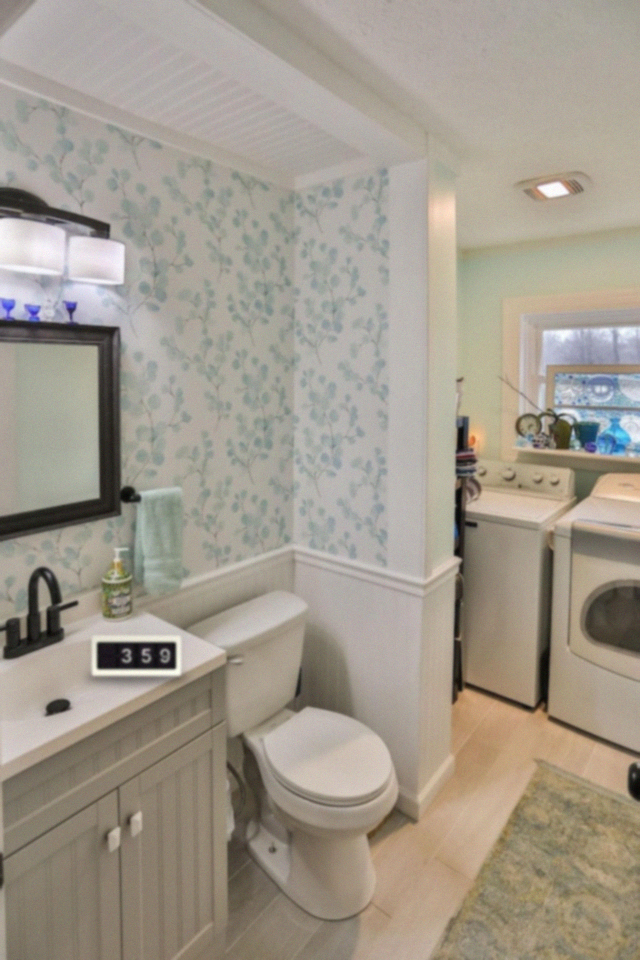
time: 3:59
